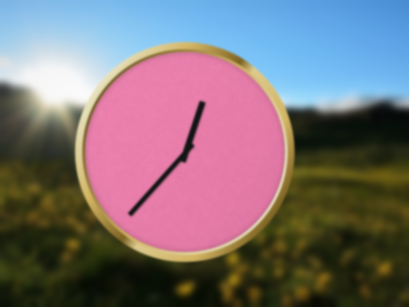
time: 12:37
